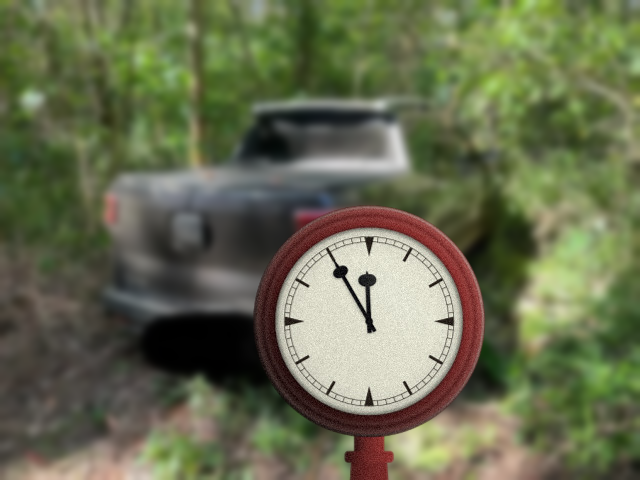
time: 11:55
